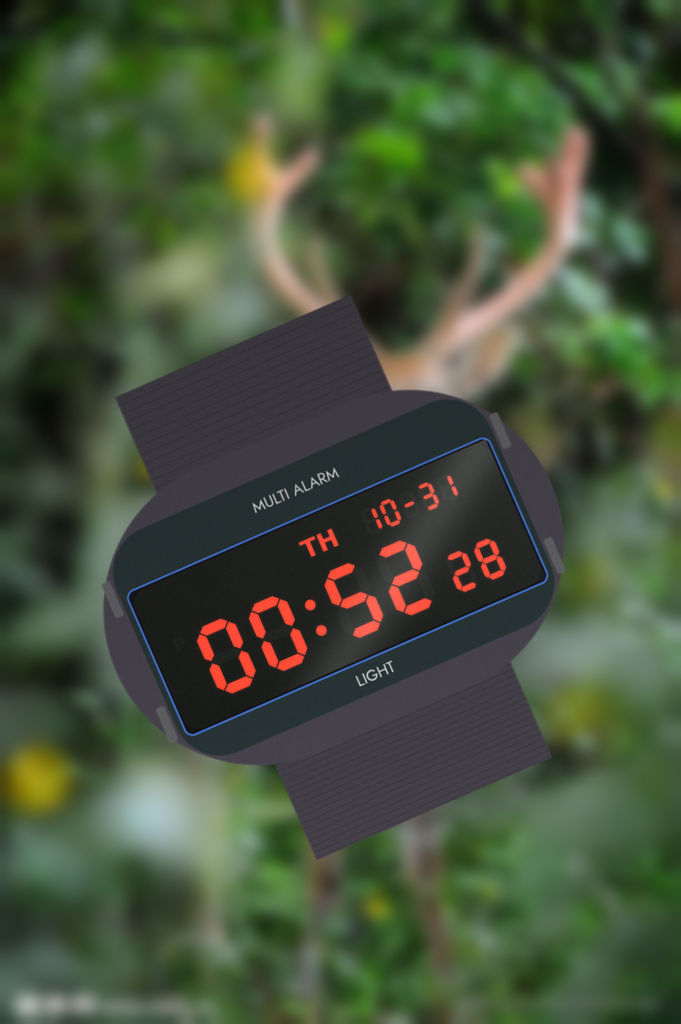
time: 0:52:28
